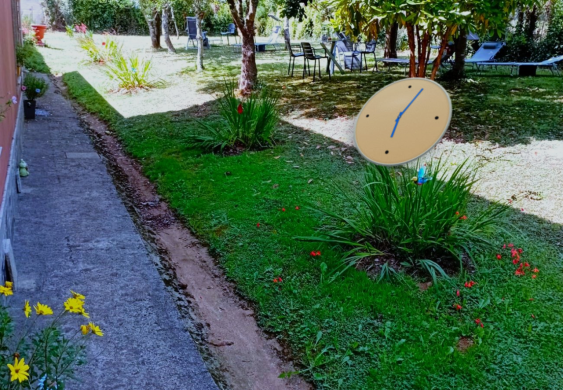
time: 6:04
